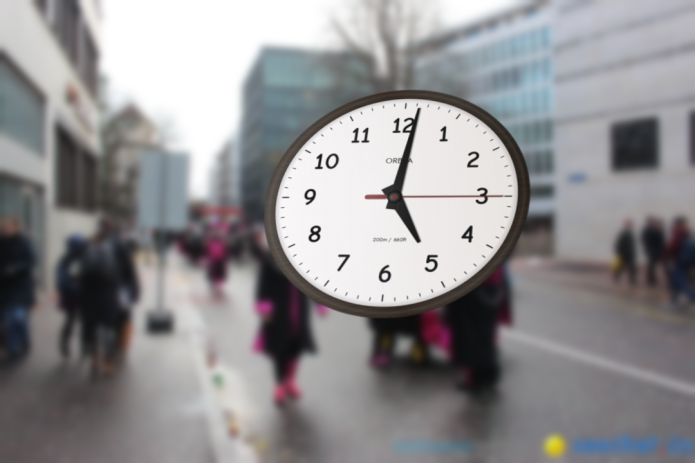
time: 5:01:15
